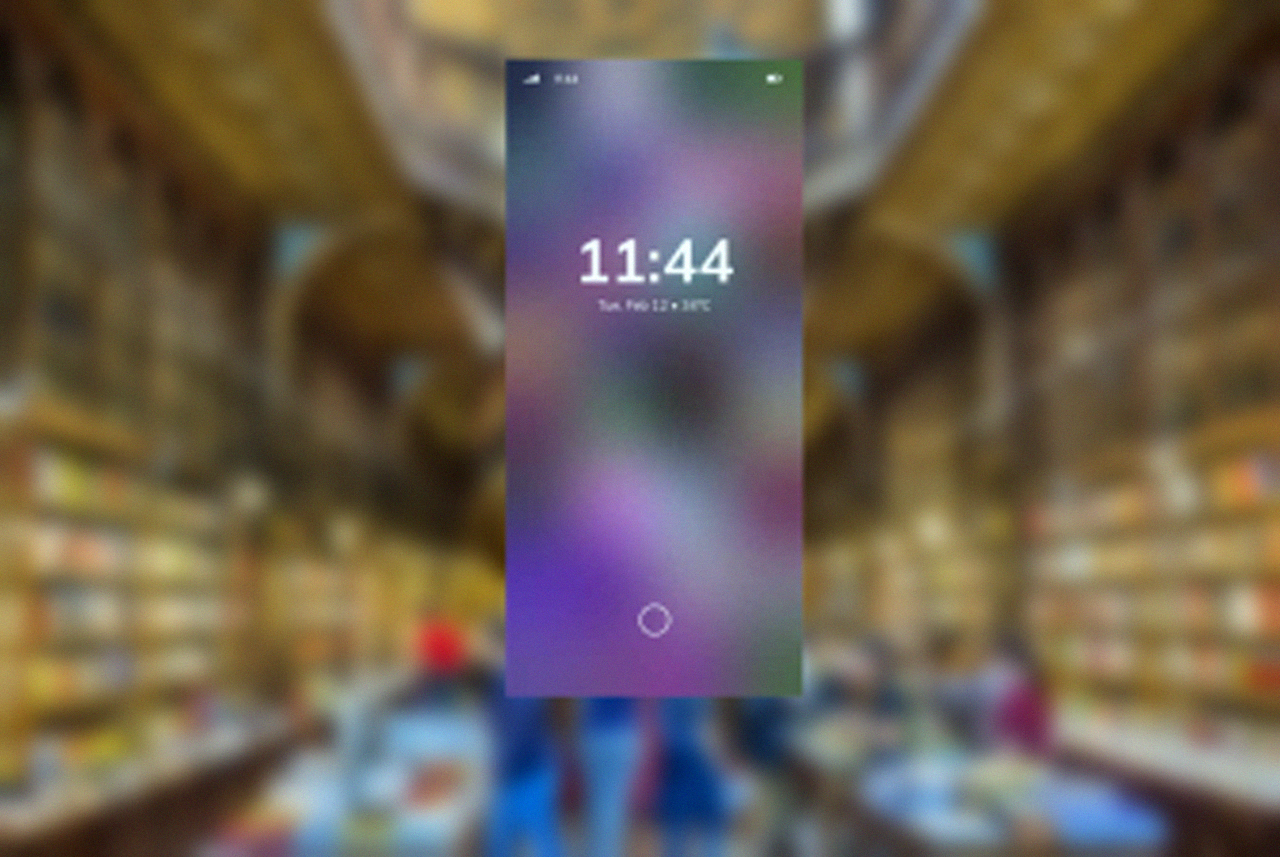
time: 11:44
